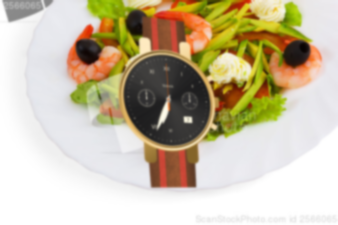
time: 6:34
